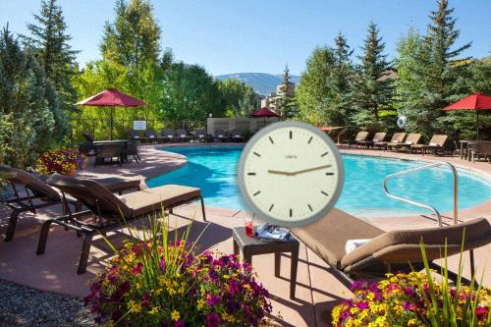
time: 9:13
